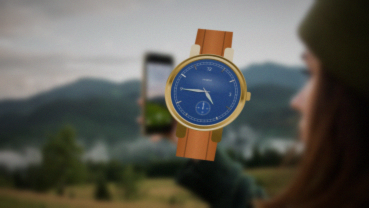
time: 4:45
